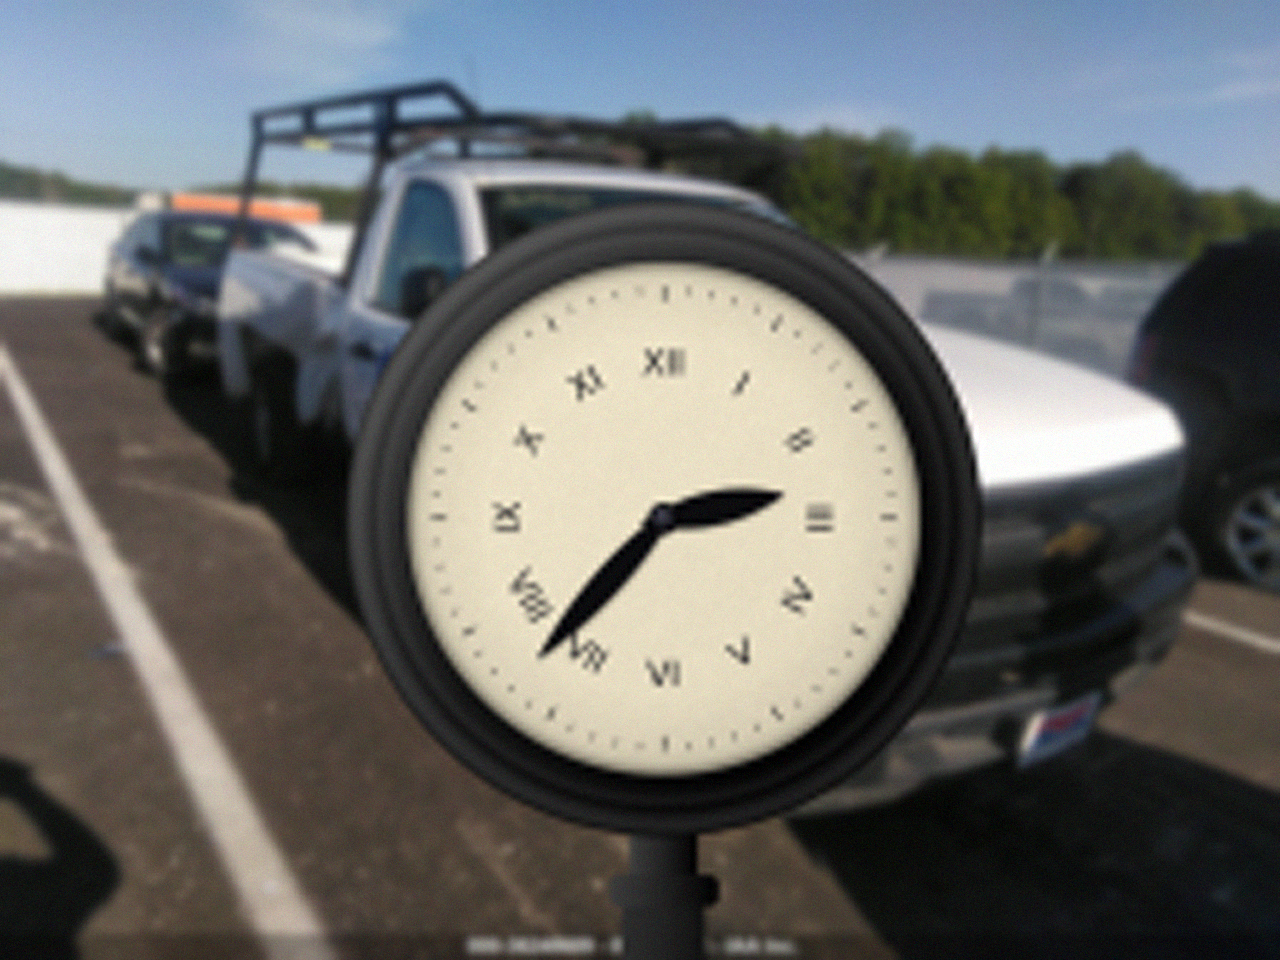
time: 2:37
